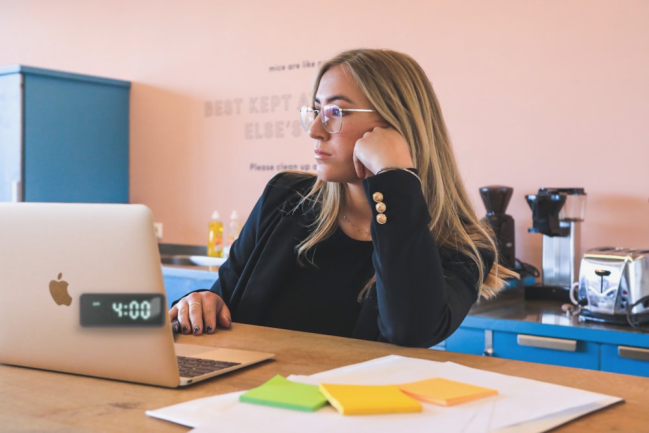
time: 4:00
